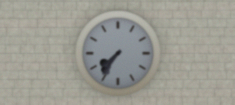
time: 7:36
